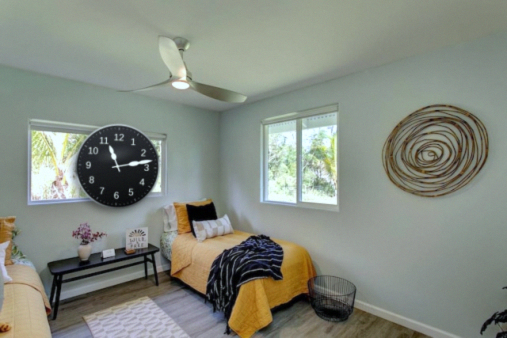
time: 11:13
